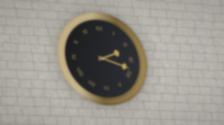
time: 2:18
